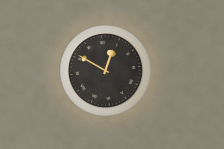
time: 12:51
